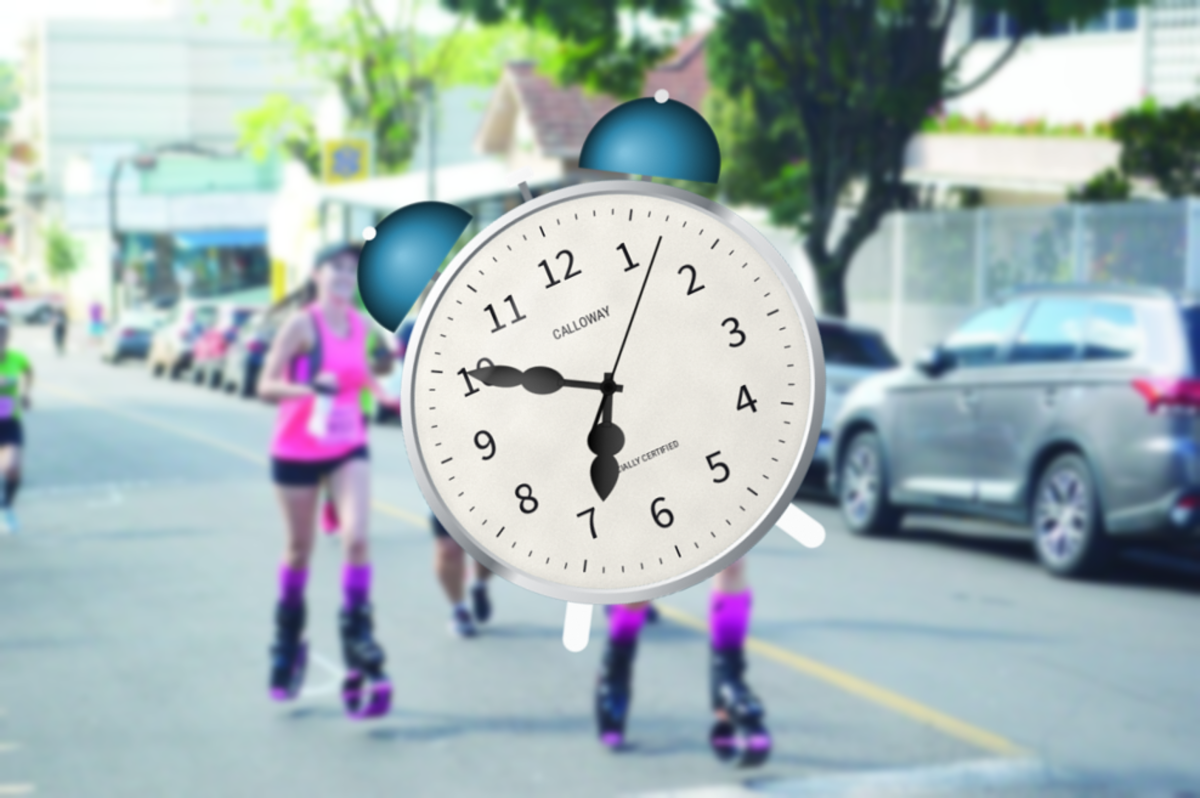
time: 6:50:07
